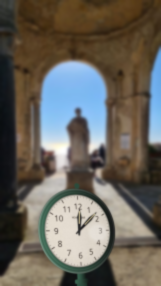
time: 12:08
